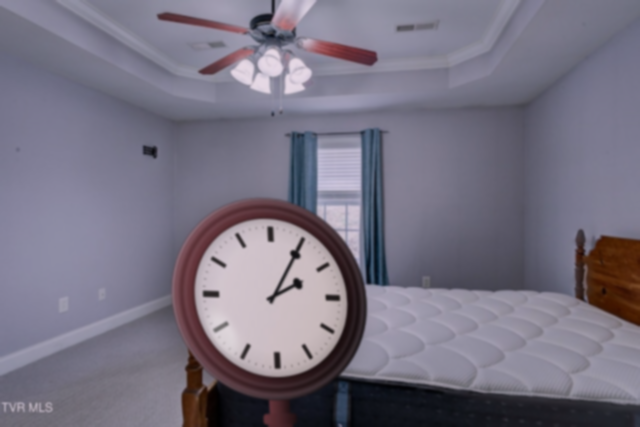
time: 2:05
